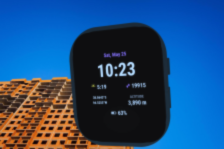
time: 10:23
